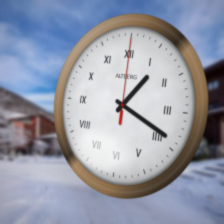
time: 1:19:00
